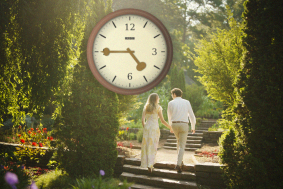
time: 4:45
